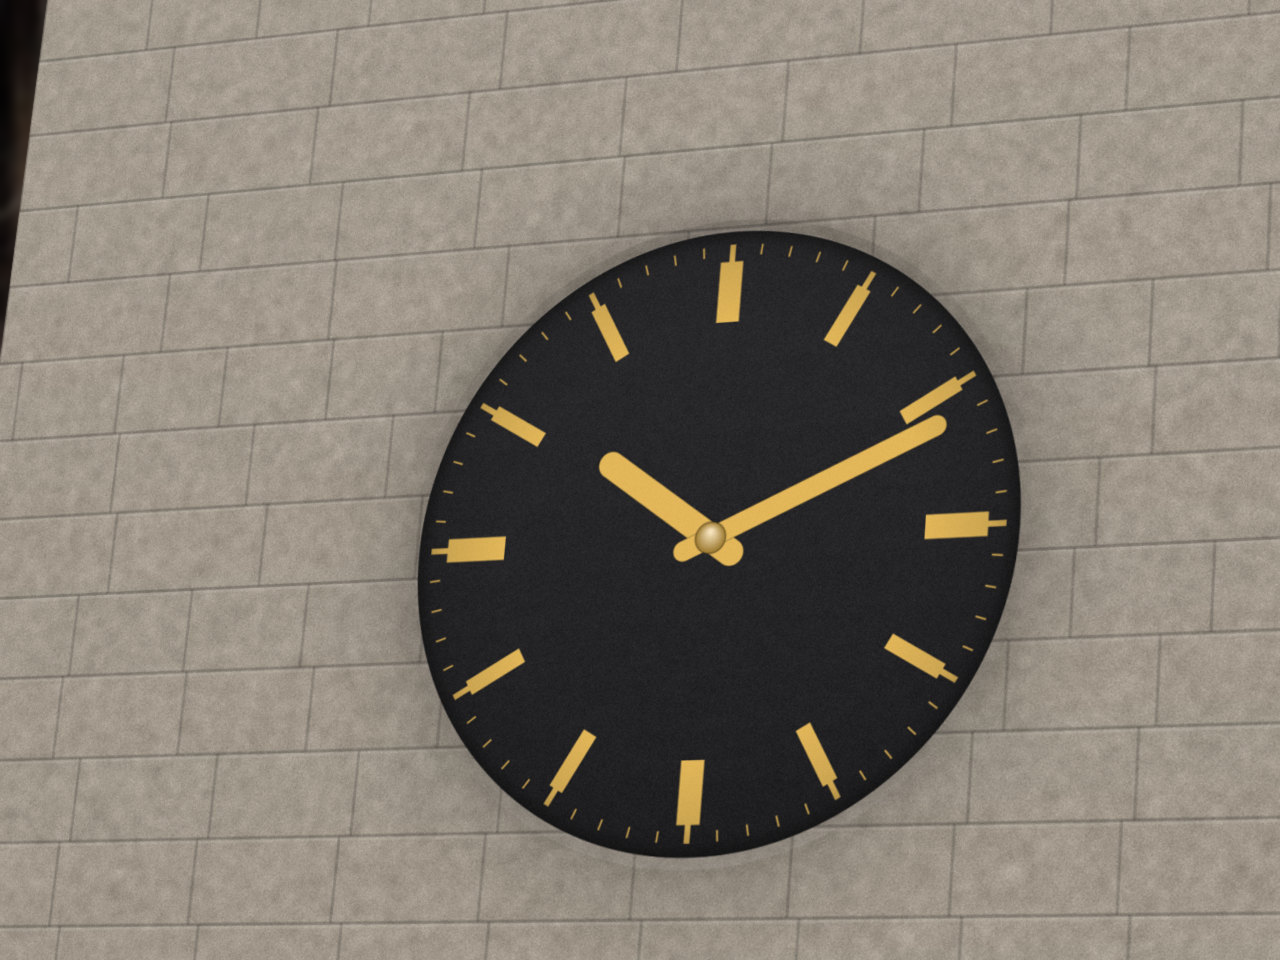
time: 10:11
